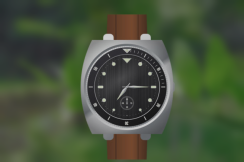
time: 7:15
